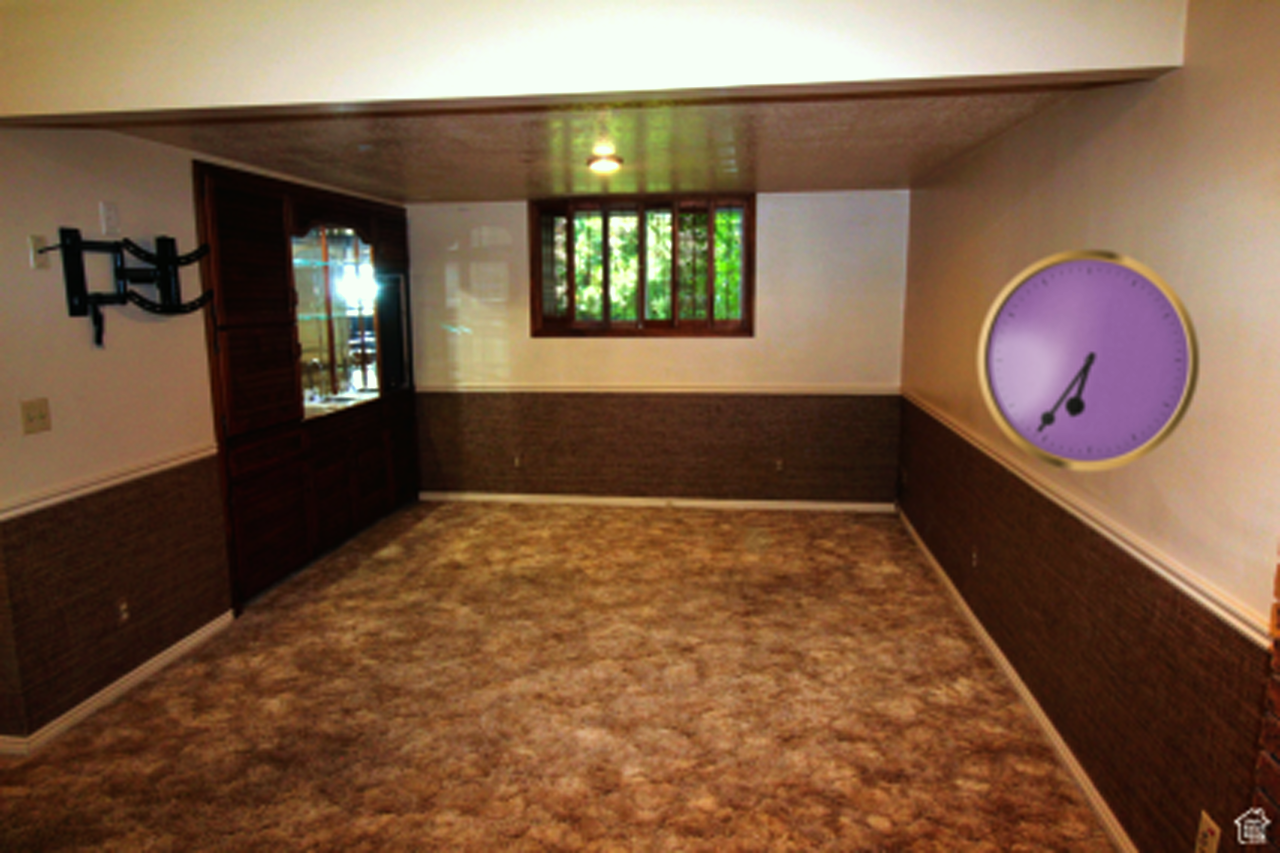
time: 6:36
